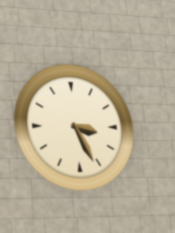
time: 3:26
